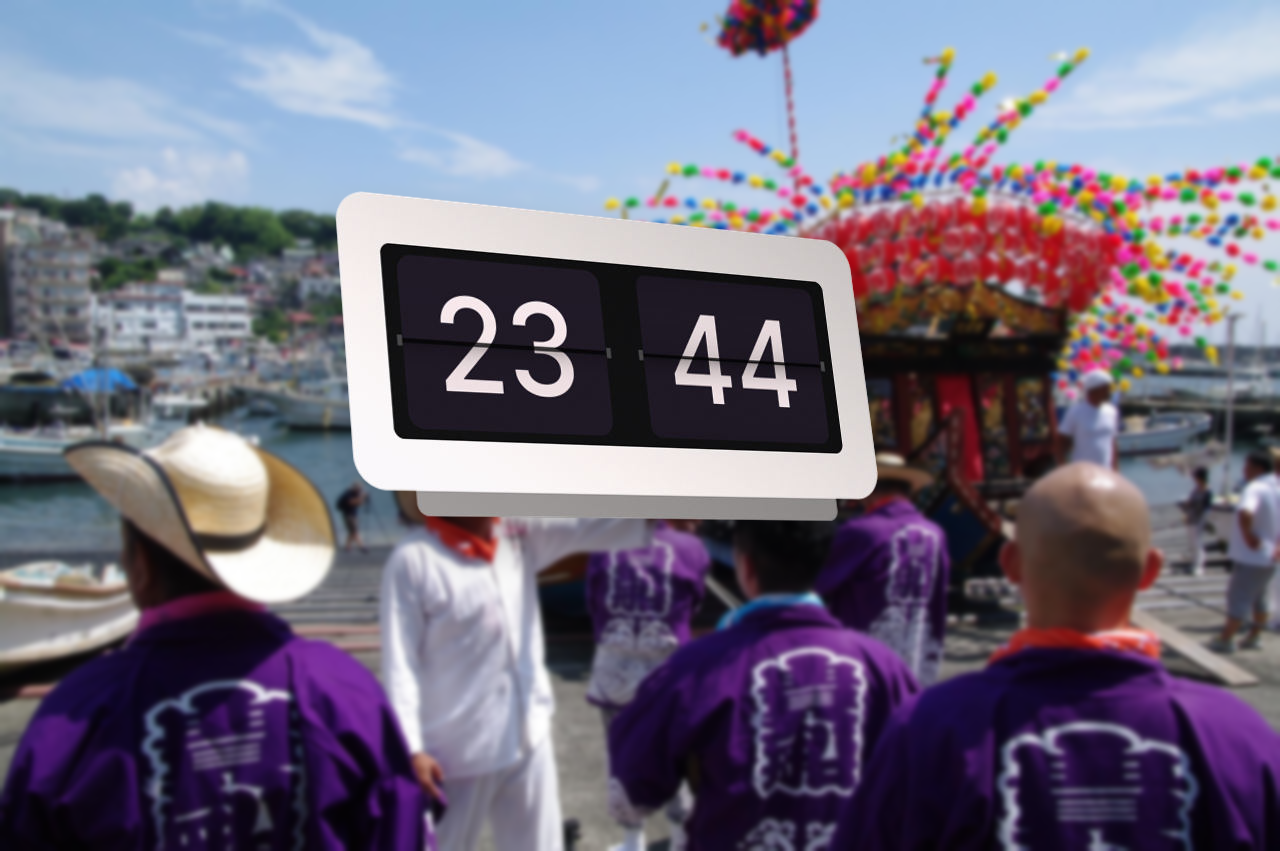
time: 23:44
